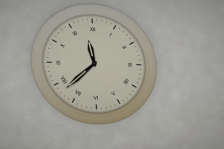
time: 11:38
